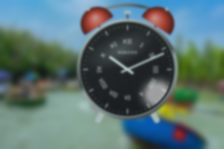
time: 10:11
